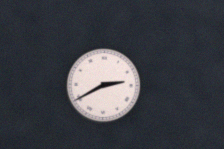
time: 2:40
